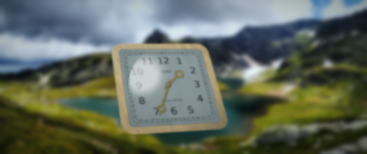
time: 1:34
